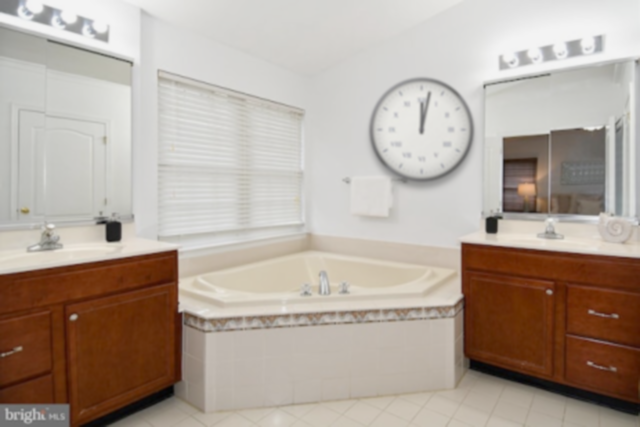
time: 12:02
